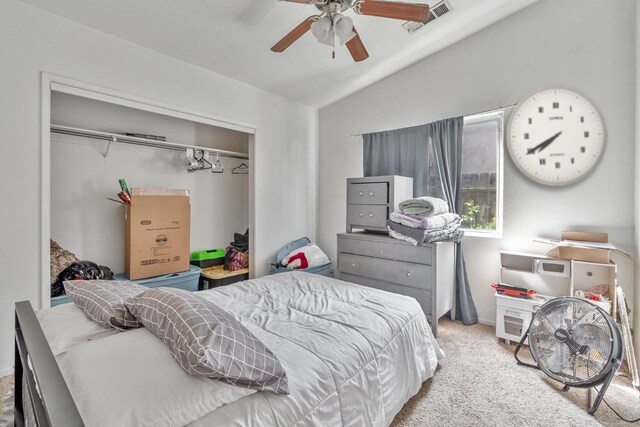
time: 7:40
